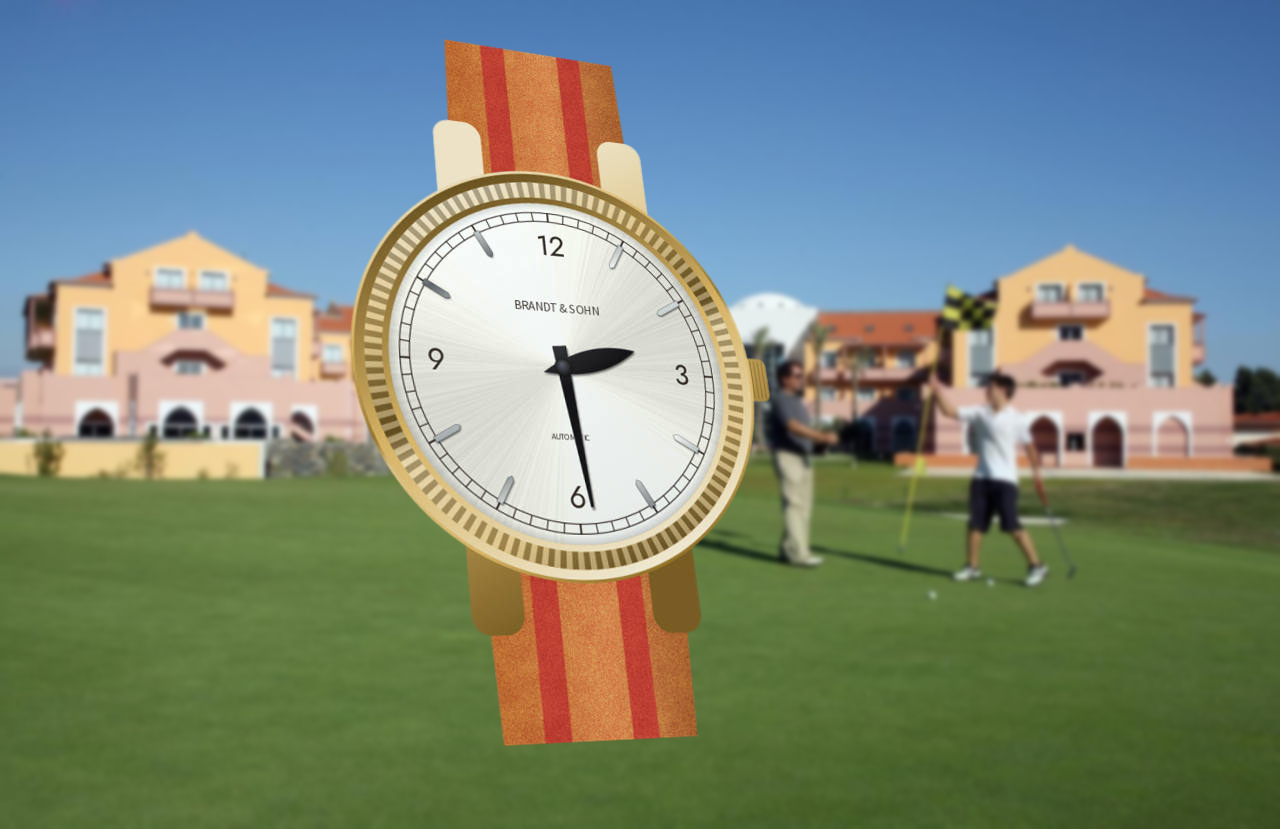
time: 2:29
